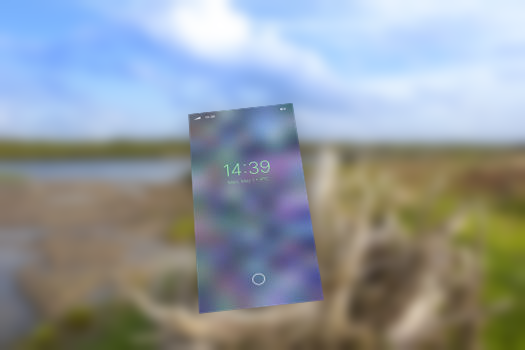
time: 14:39
